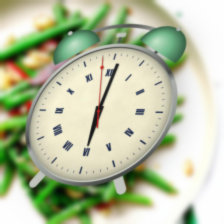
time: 6:00:58
